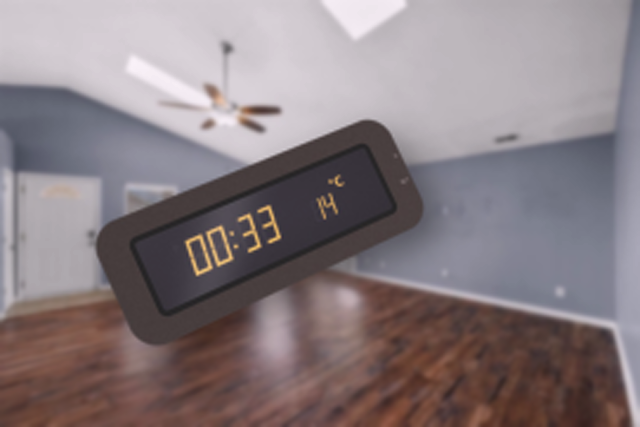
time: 0:33
